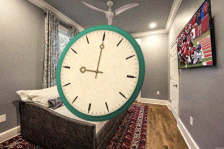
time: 9:00
